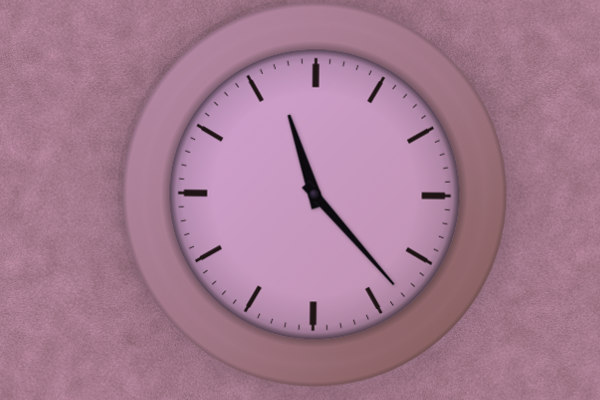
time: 11:23
